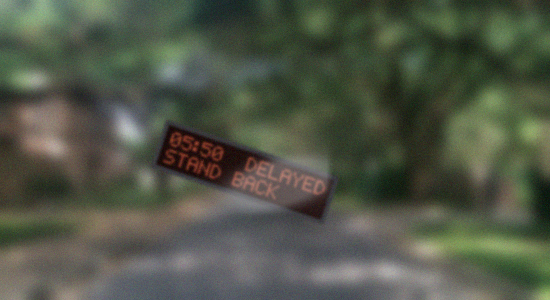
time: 5:50
